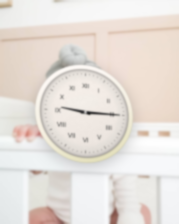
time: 9:15
